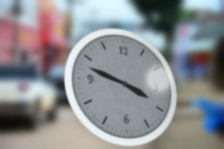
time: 3:48
